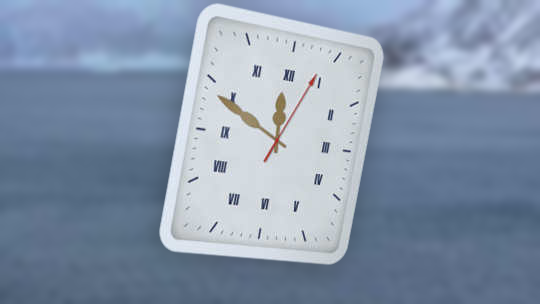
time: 11:49:04
